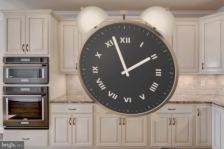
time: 1:57
